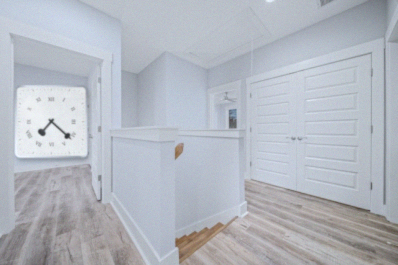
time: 7:22
